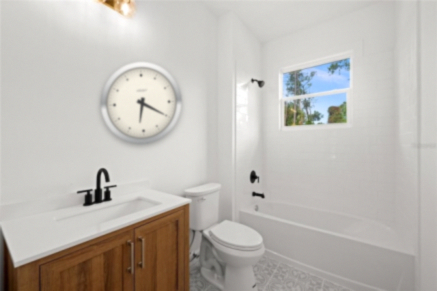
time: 6:20
